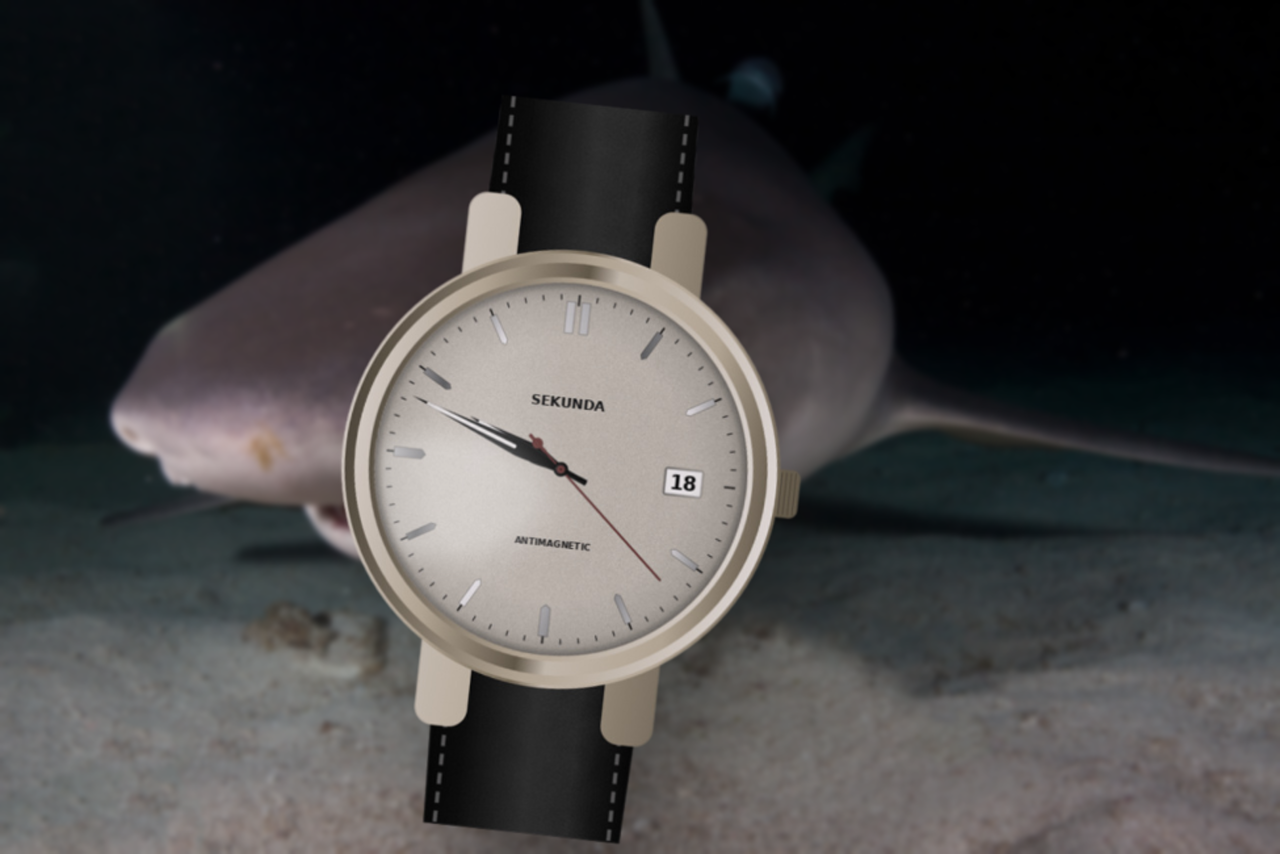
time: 9:48:22
